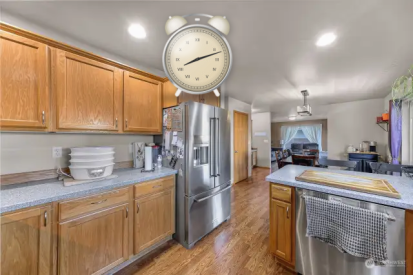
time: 8:12
